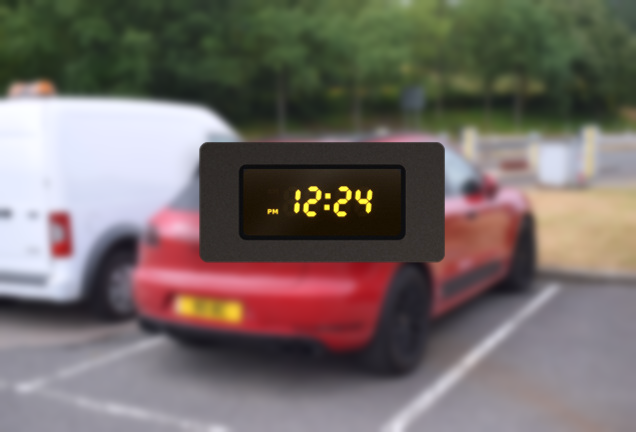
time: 12:24
